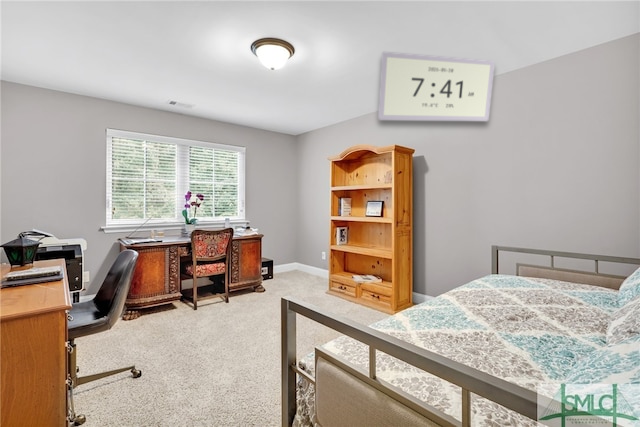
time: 7:41
